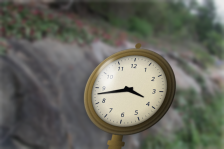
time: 3:43
